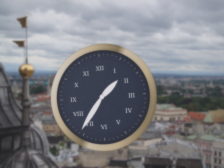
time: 1:36
